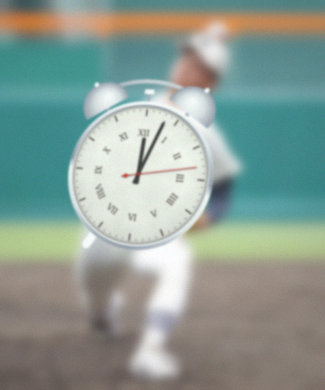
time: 12:03:13
